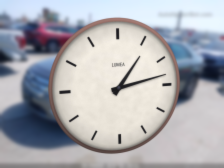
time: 1:13
